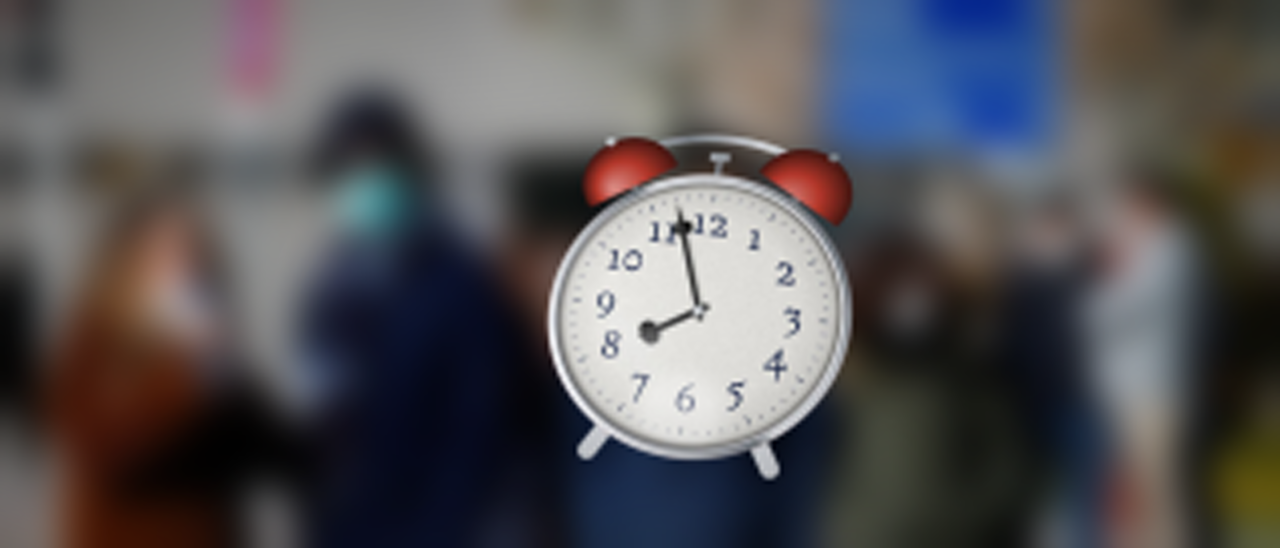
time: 7:57
